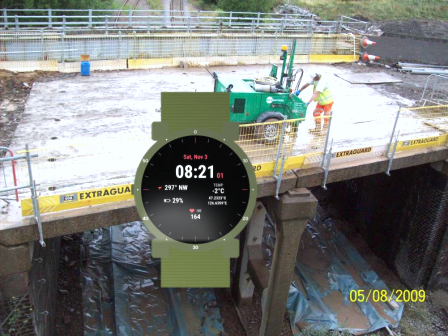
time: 8:21:01
